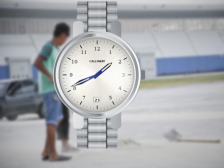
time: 1:41
